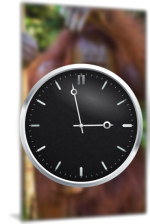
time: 2:58
